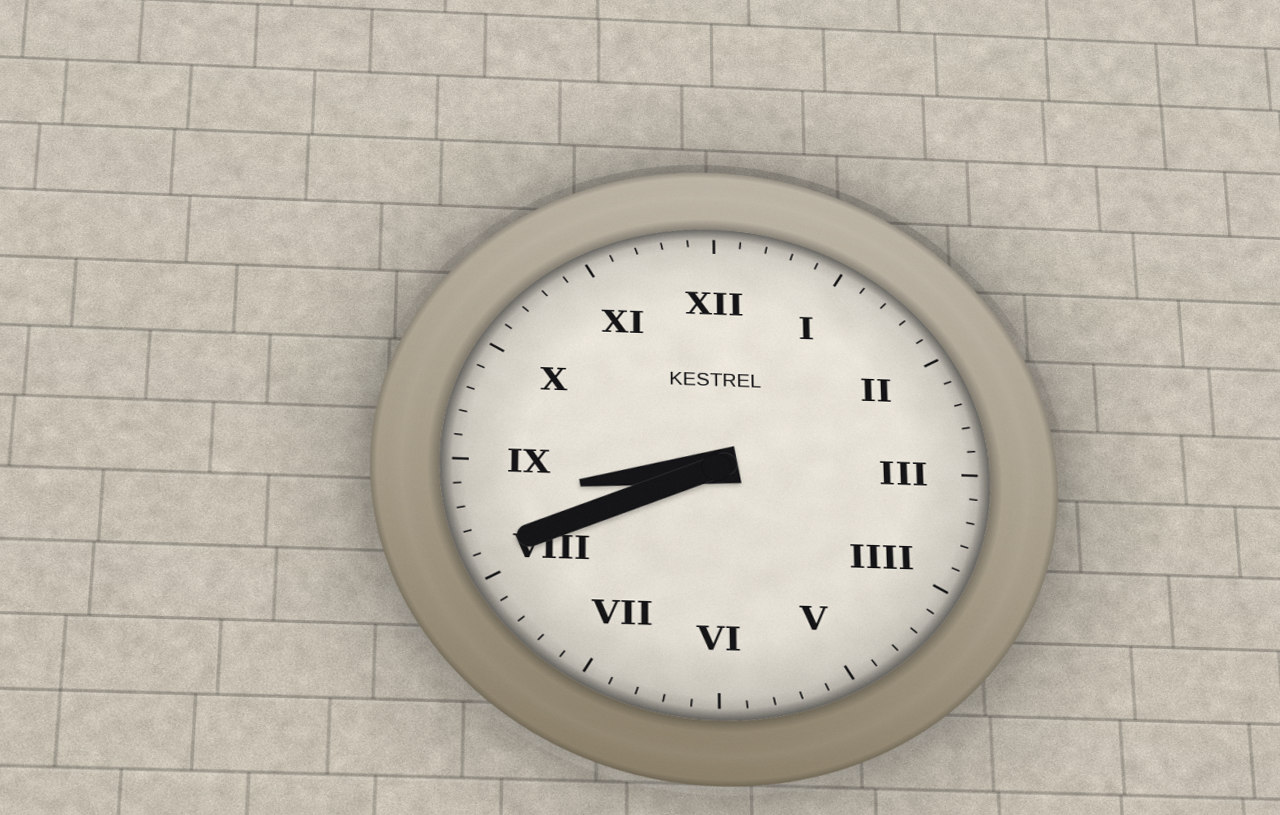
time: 8:41
